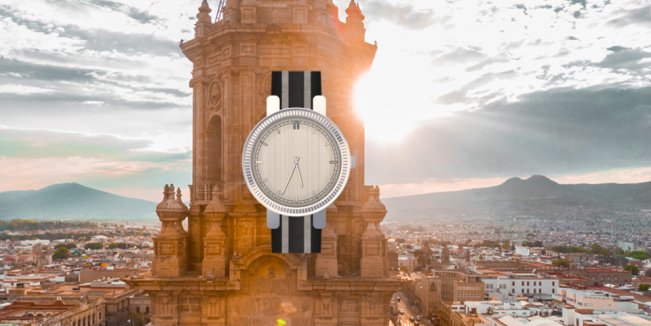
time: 5:34
